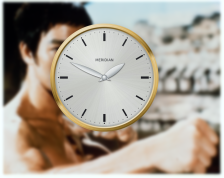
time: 1:49
